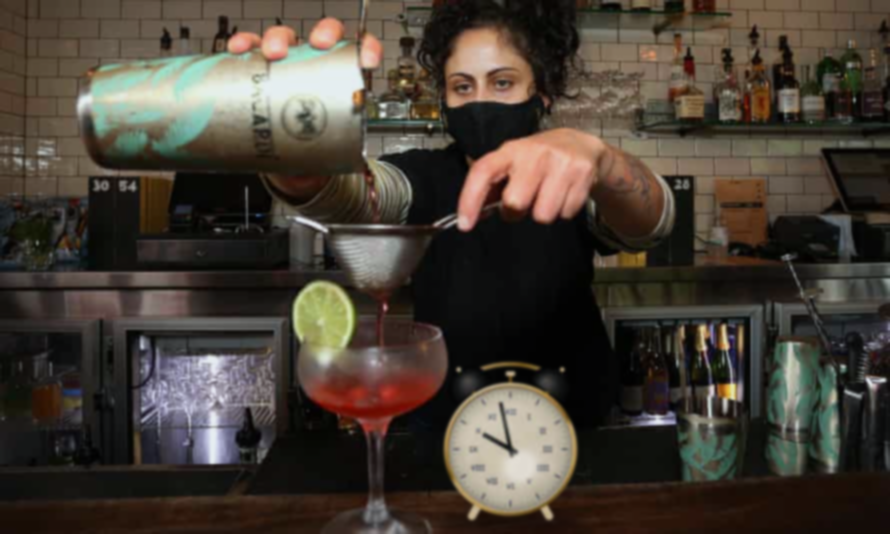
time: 9:58
